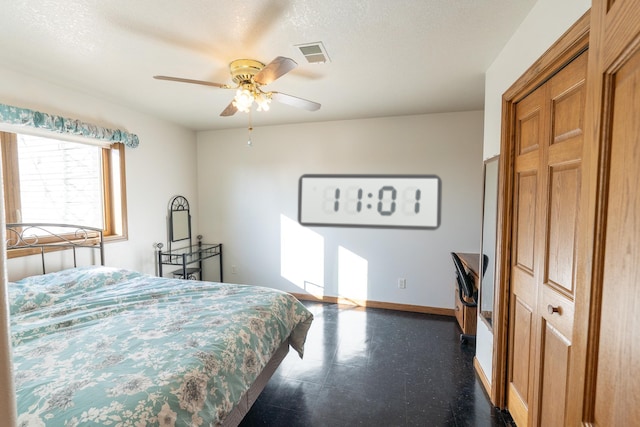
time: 11:01
